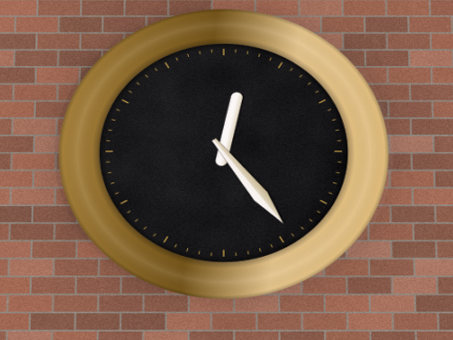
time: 12:24
